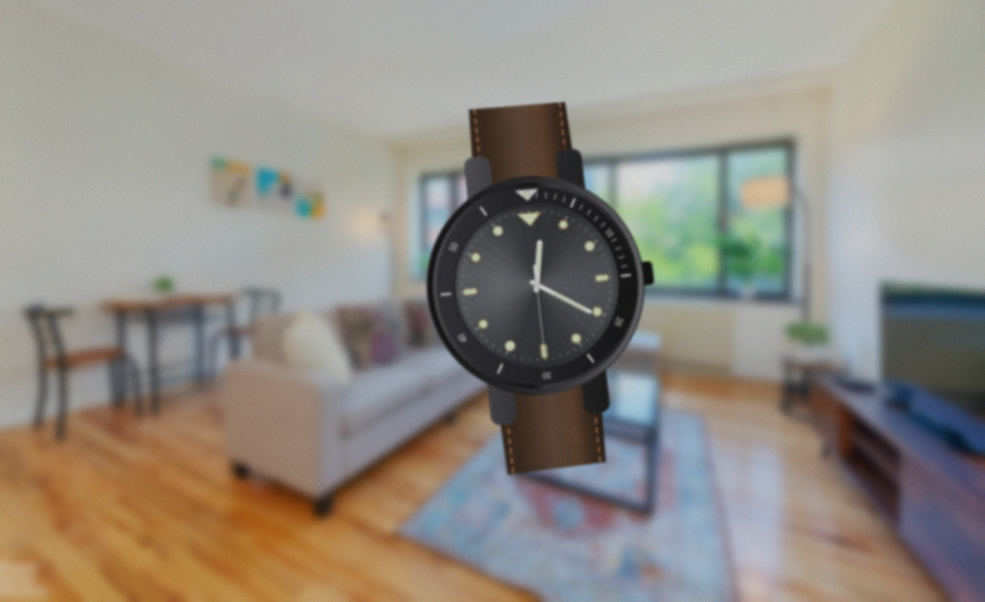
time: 12:20:30
